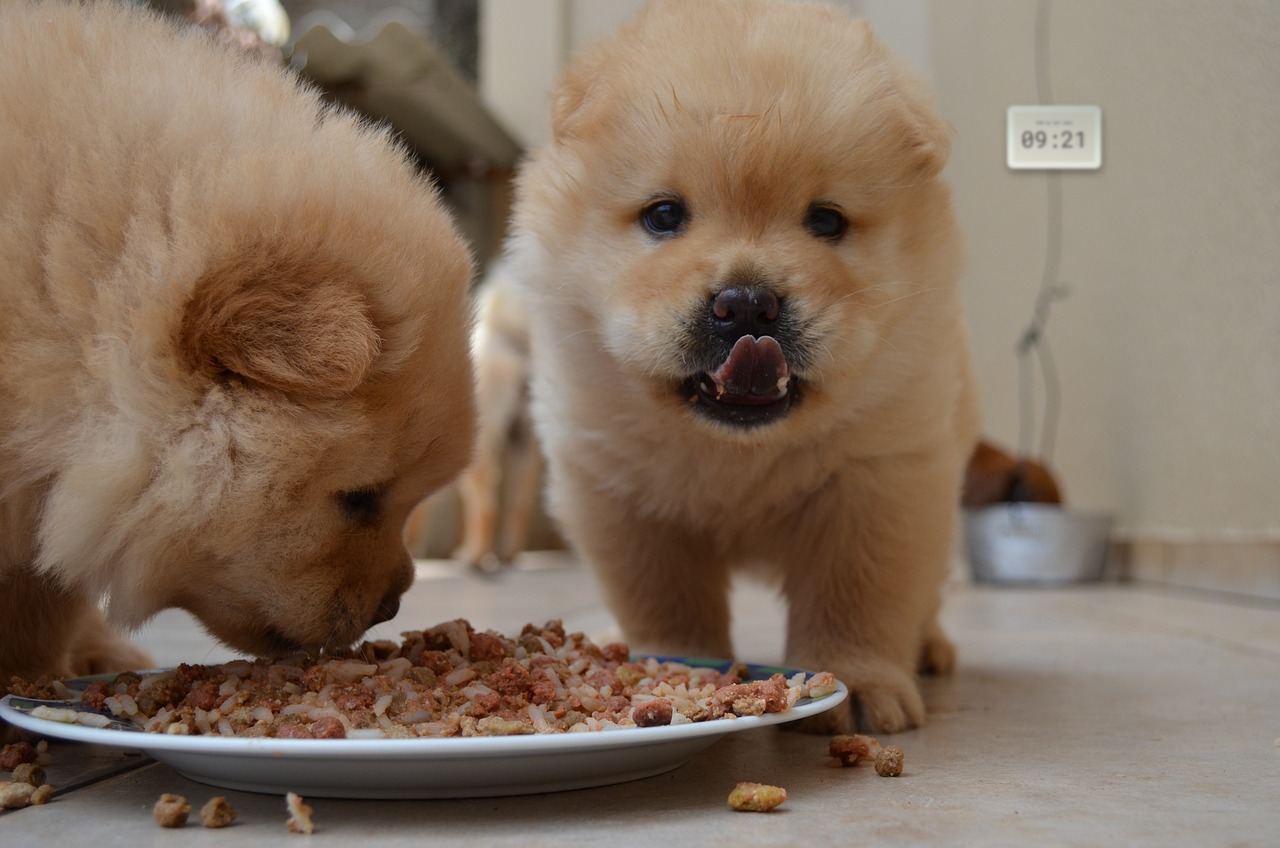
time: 9:21
